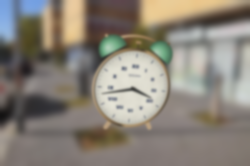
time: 3:43
